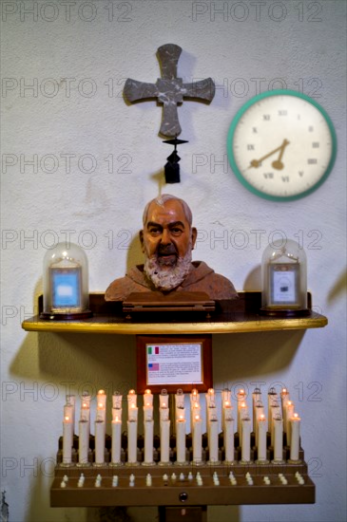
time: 6:40
